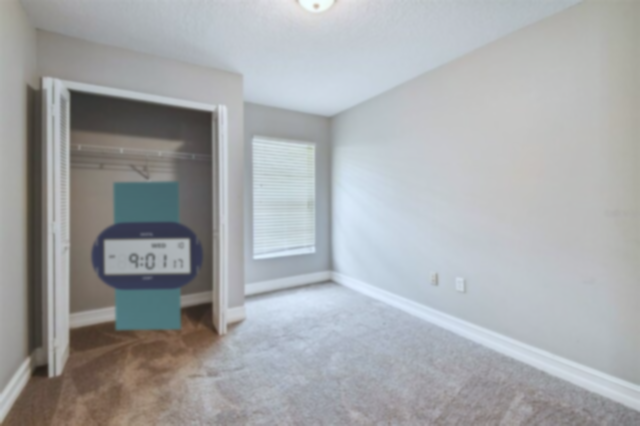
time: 9:01
